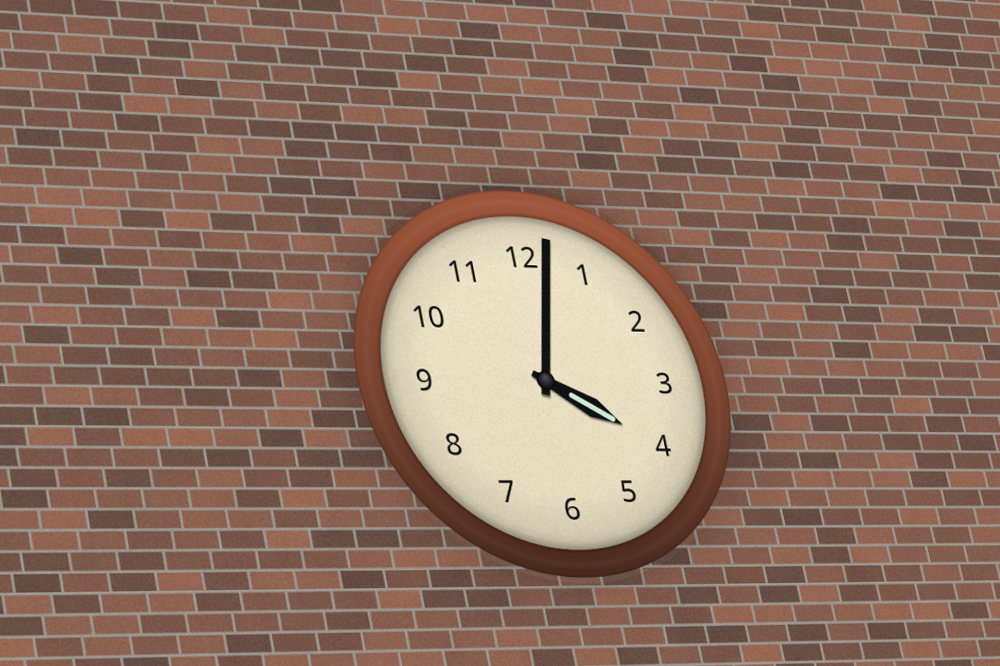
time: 4:02
